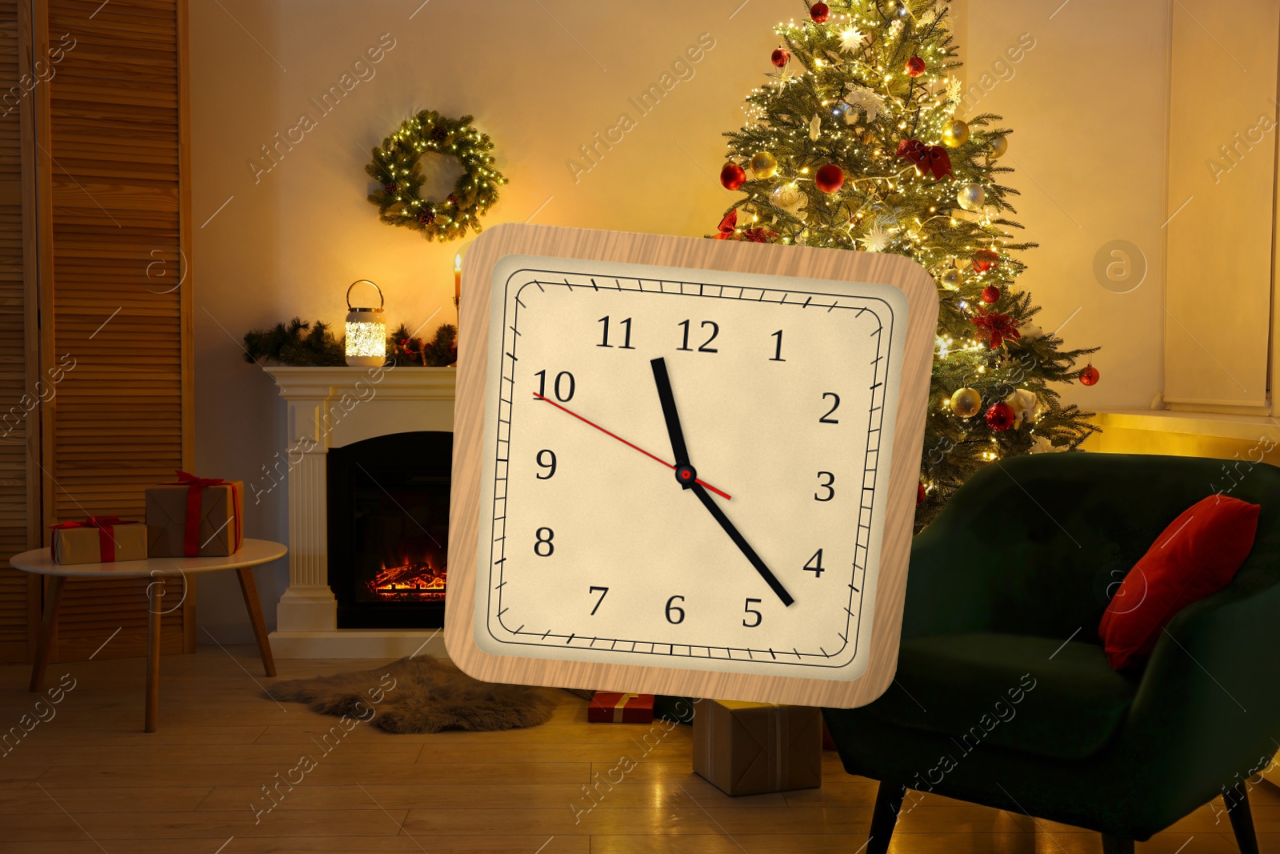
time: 11:22:49
